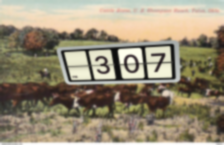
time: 3:07
